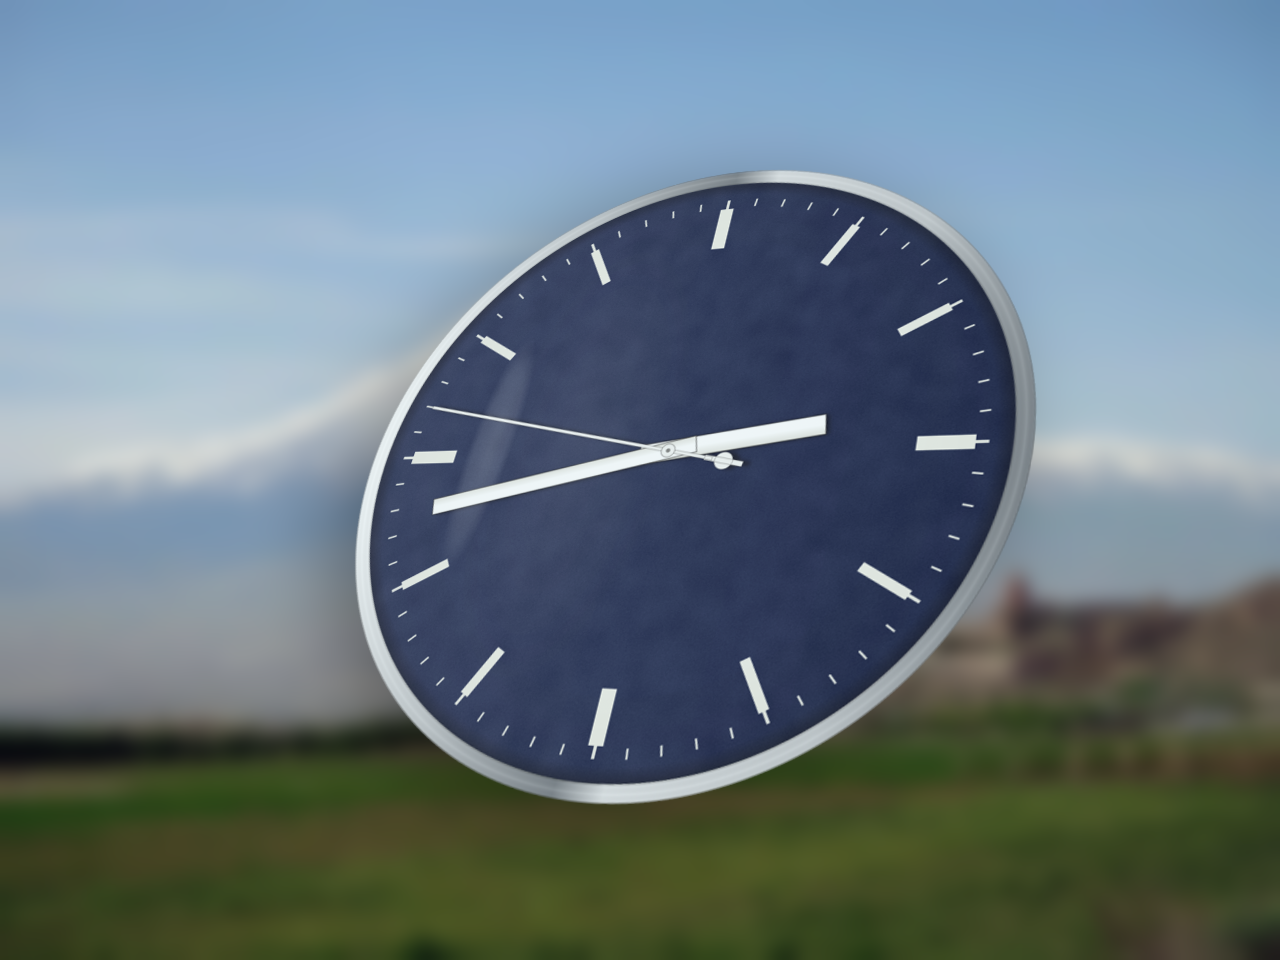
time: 2:42:47
